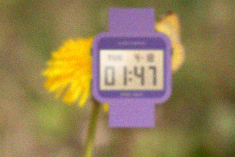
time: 1:47
